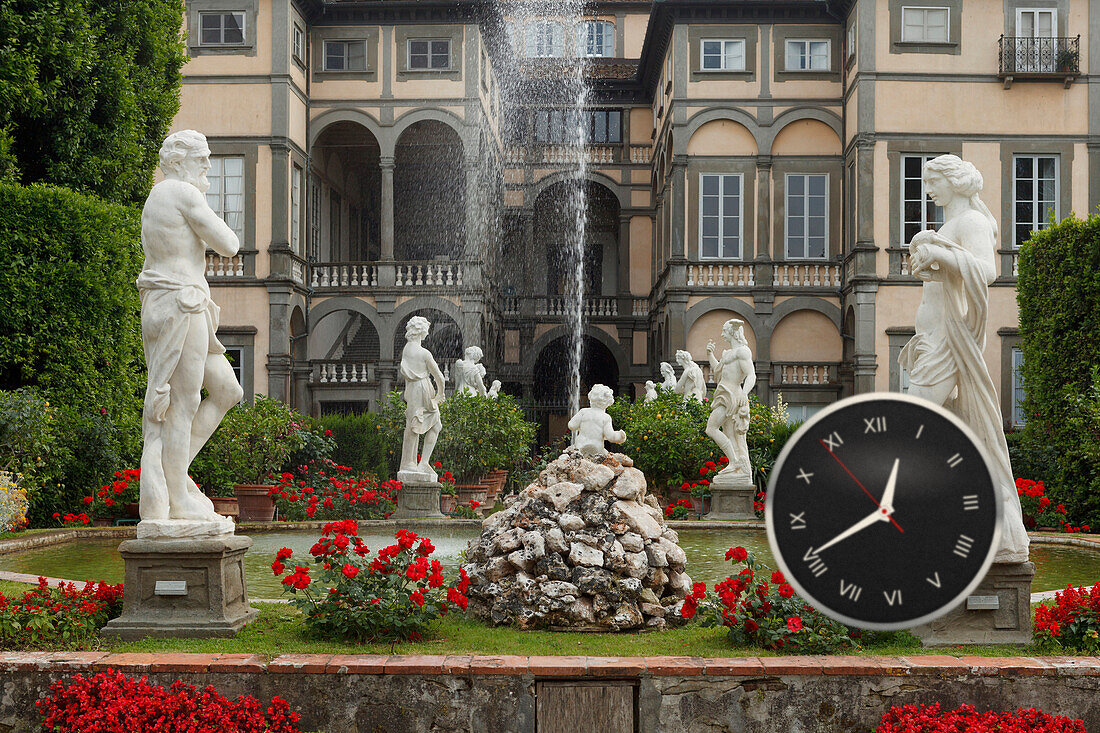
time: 12:40:54
